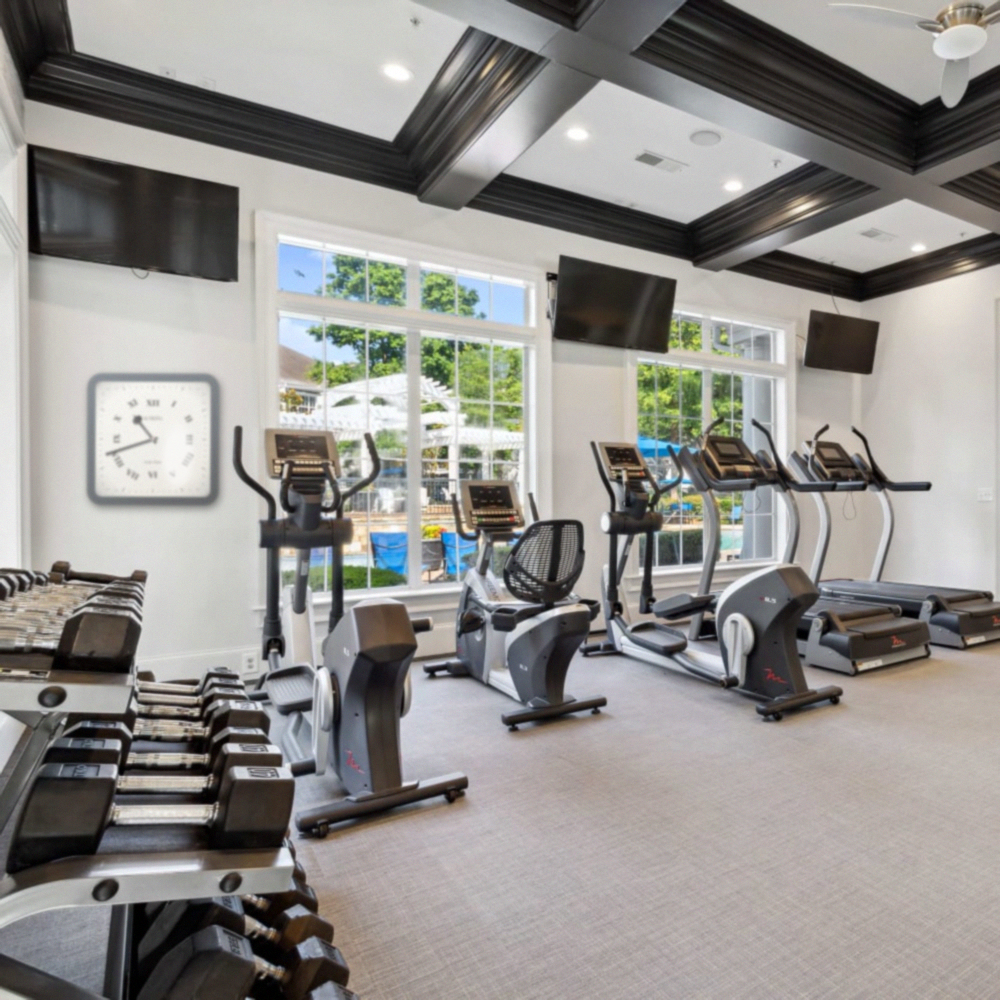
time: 10:42
